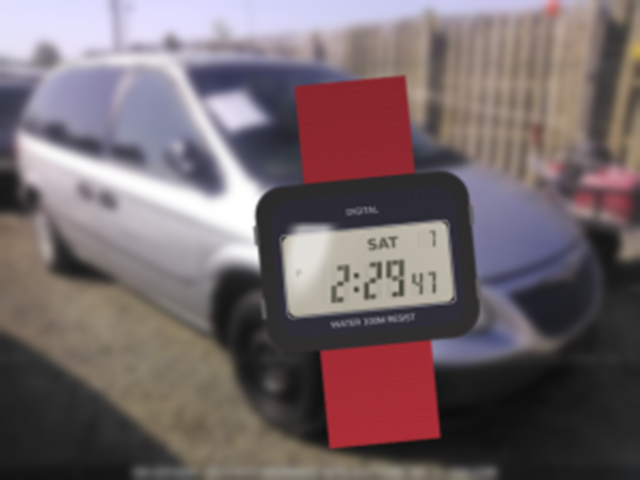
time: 2:29:47
